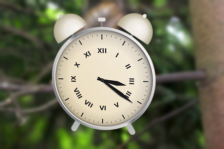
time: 3:21
